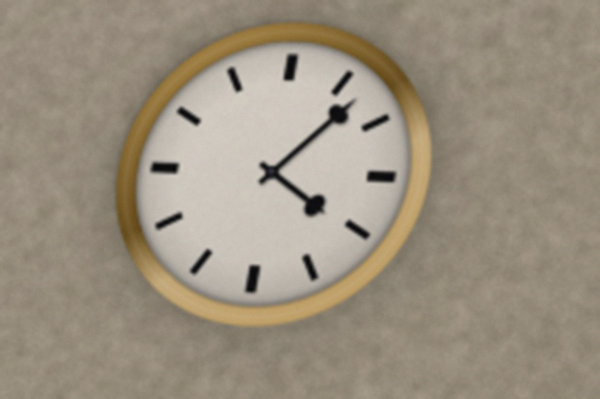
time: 4:07
